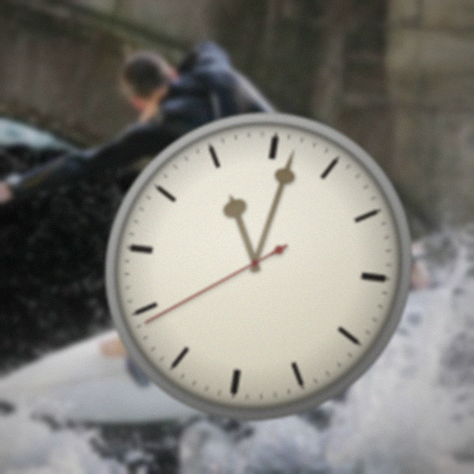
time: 11:01:39
